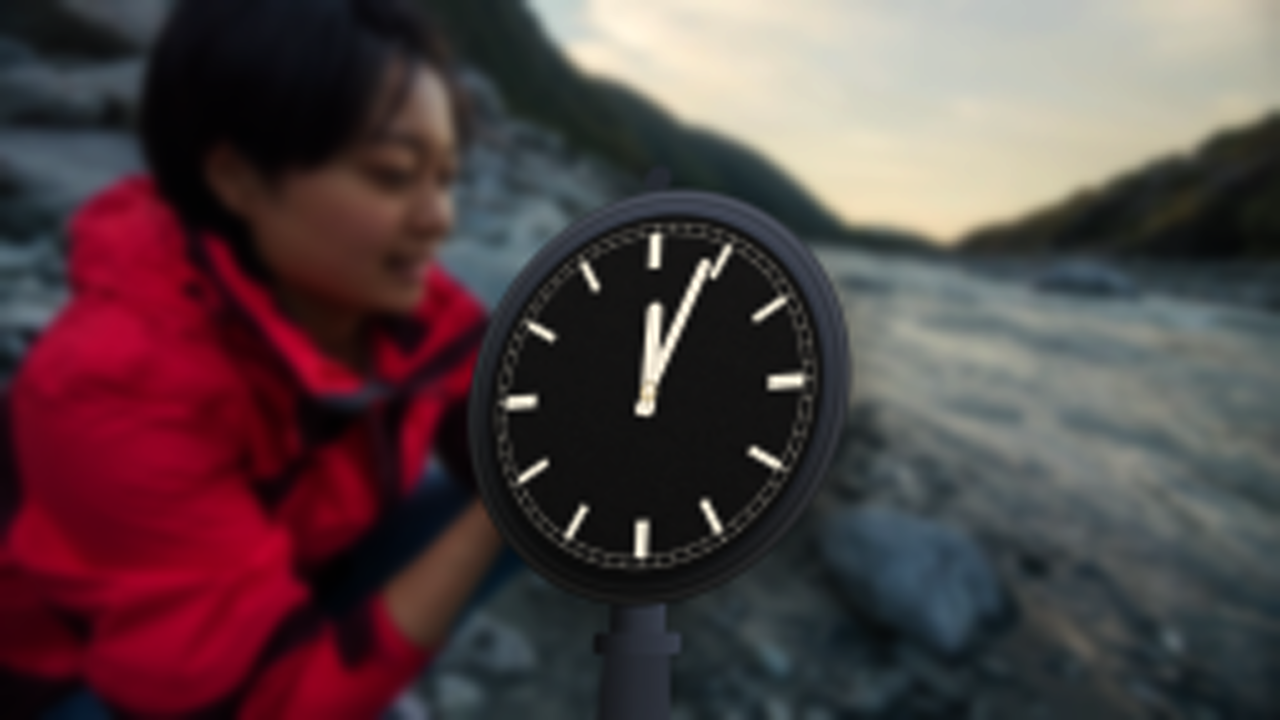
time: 12:04
